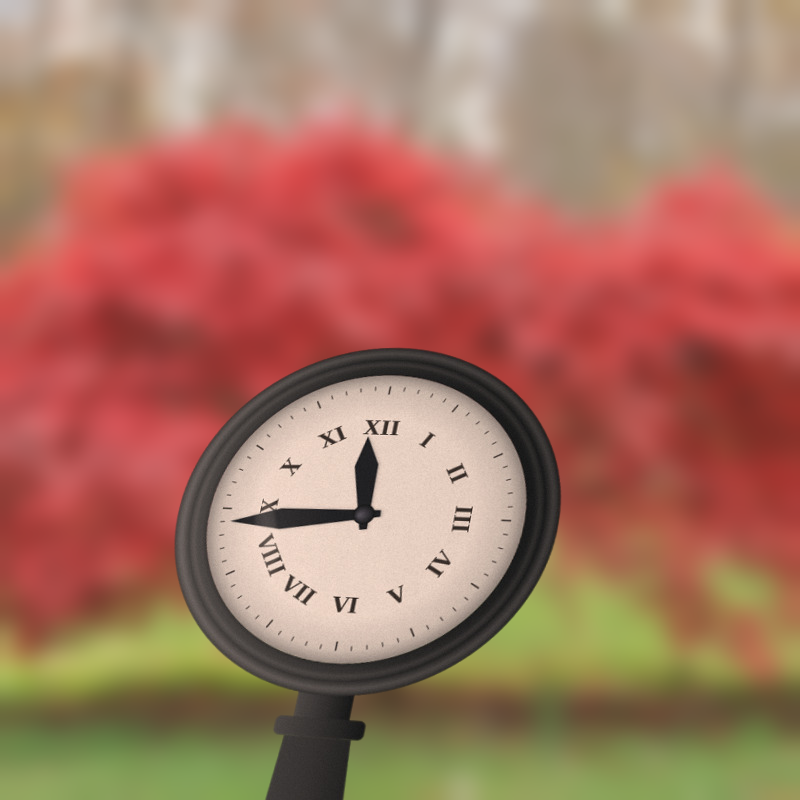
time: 11:44
